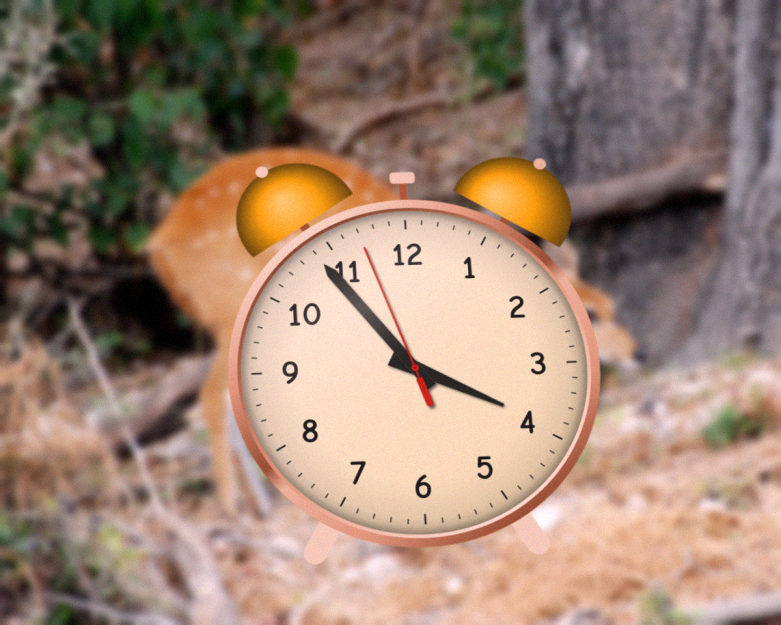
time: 3:53:57
